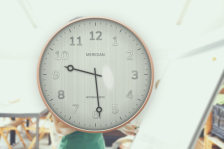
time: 9:29
